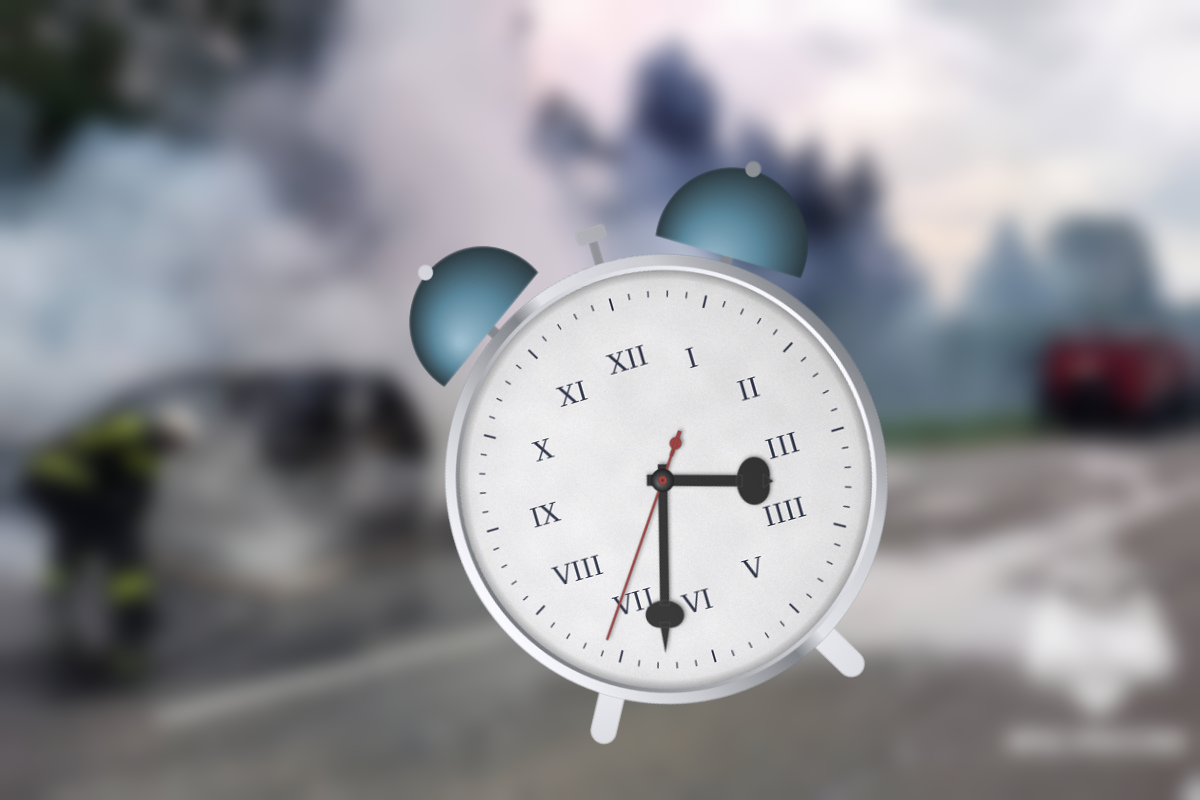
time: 3:32:36
